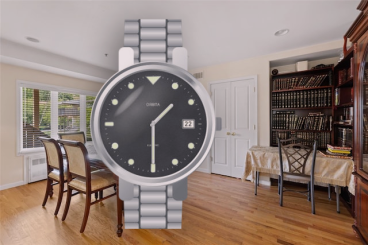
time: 1:30
